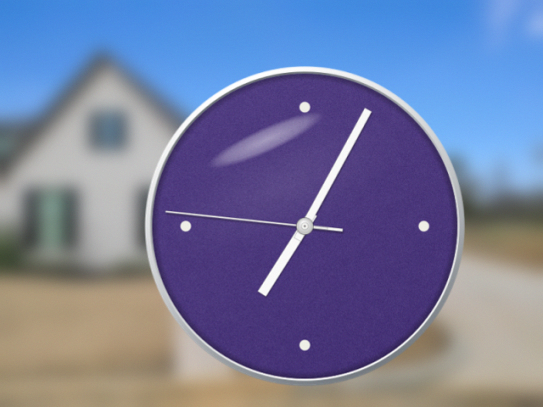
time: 7:04:46
